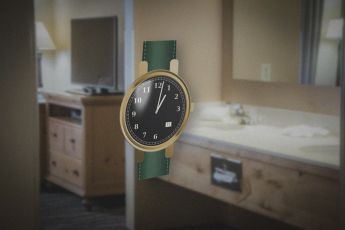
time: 1:02
